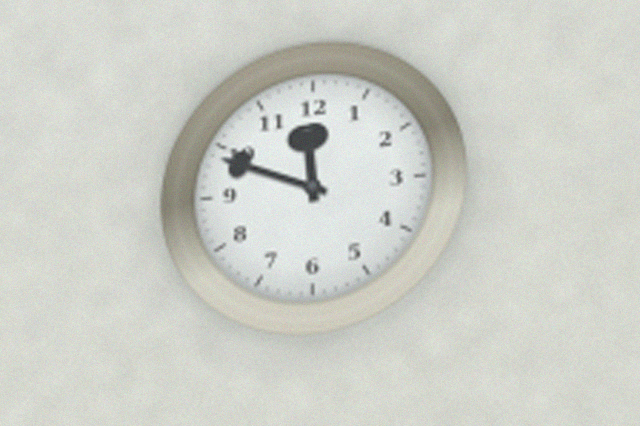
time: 11:49
